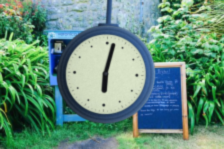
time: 6:02
